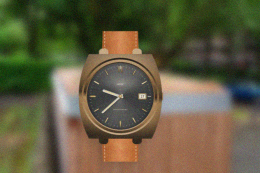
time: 9:38
